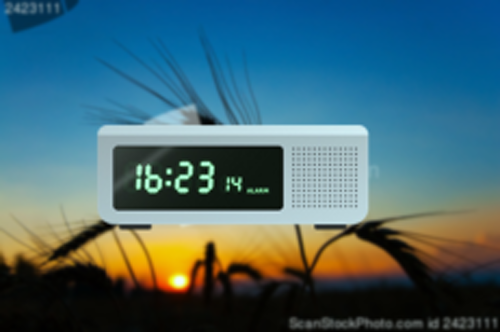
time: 16:23:14
